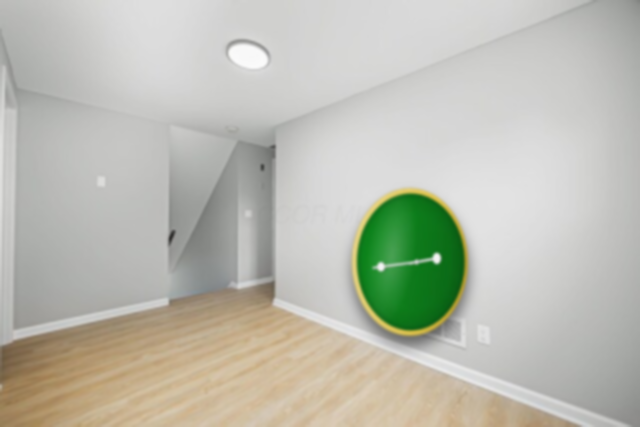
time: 2:44
